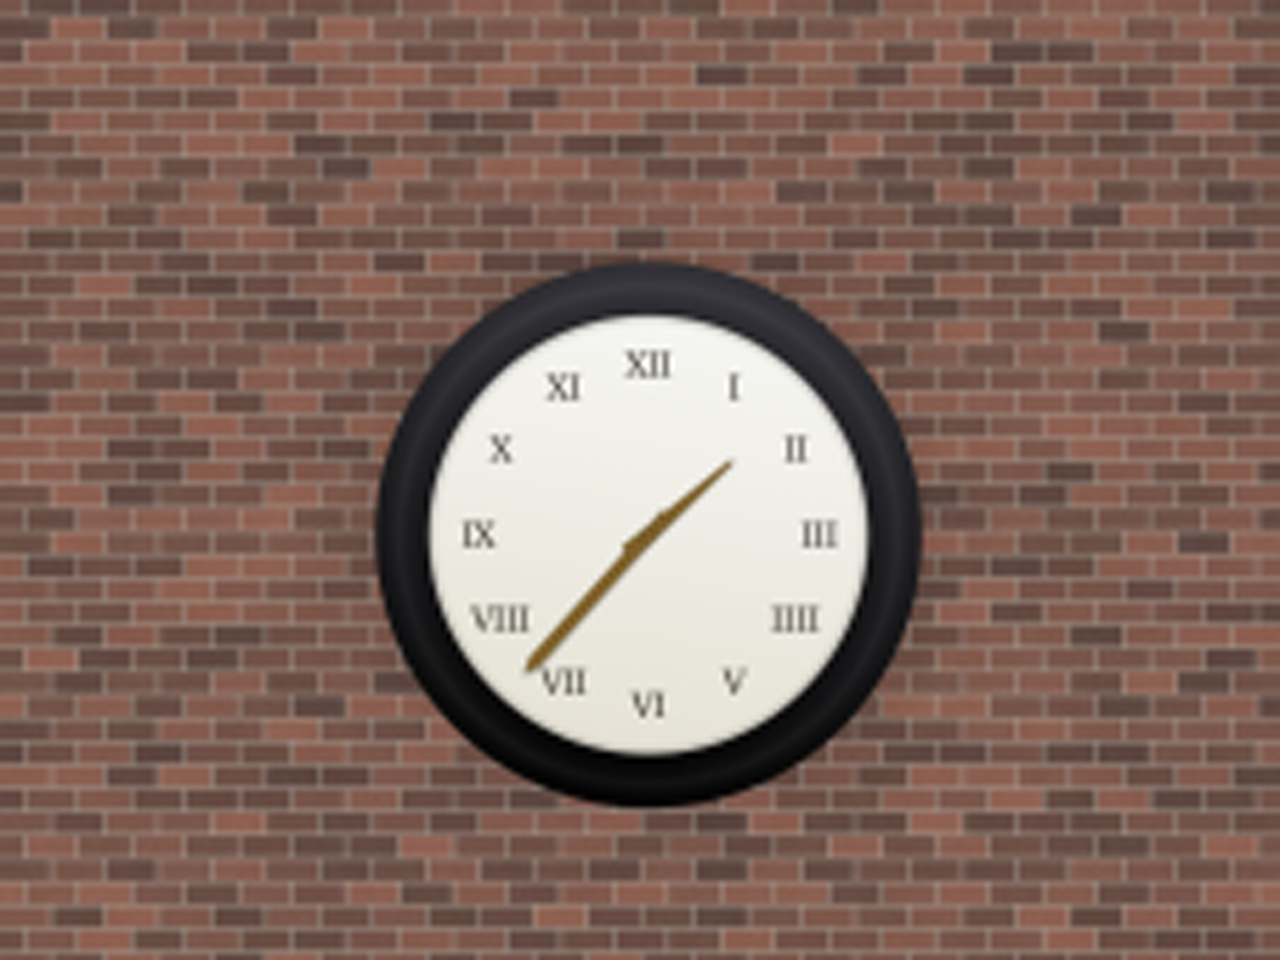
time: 1:37
